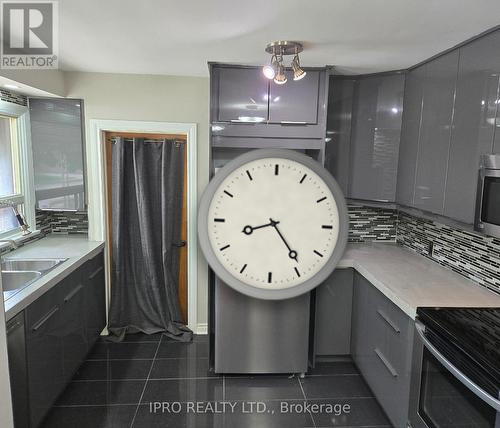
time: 8:24
